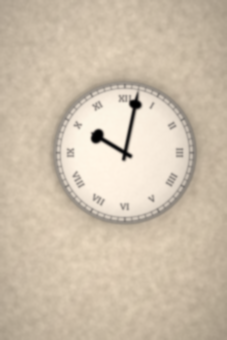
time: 10:02
